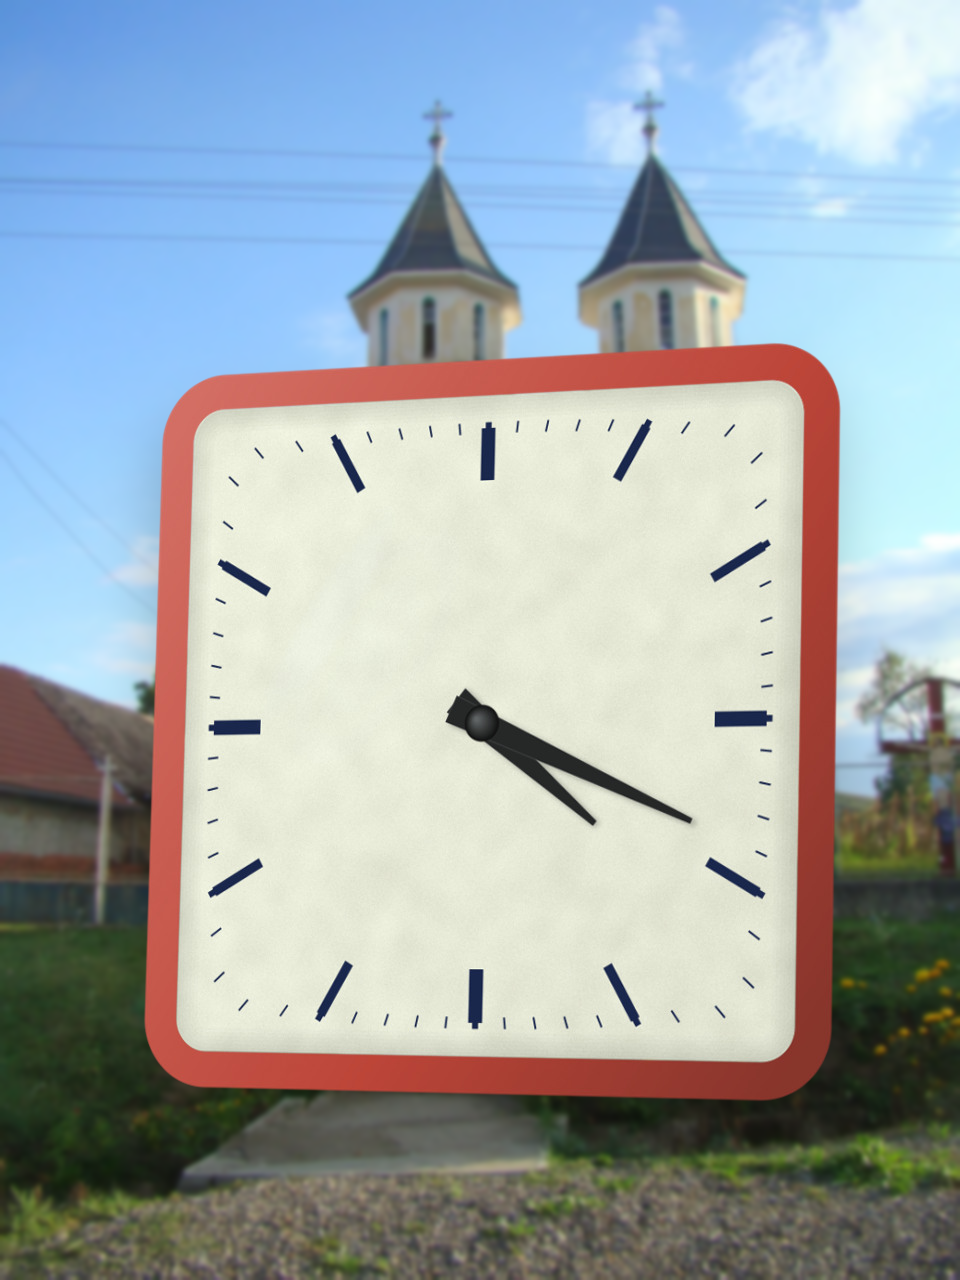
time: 4:19
